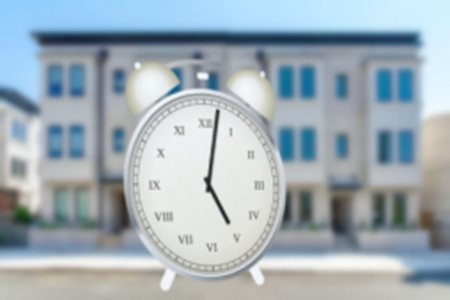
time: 5:02
